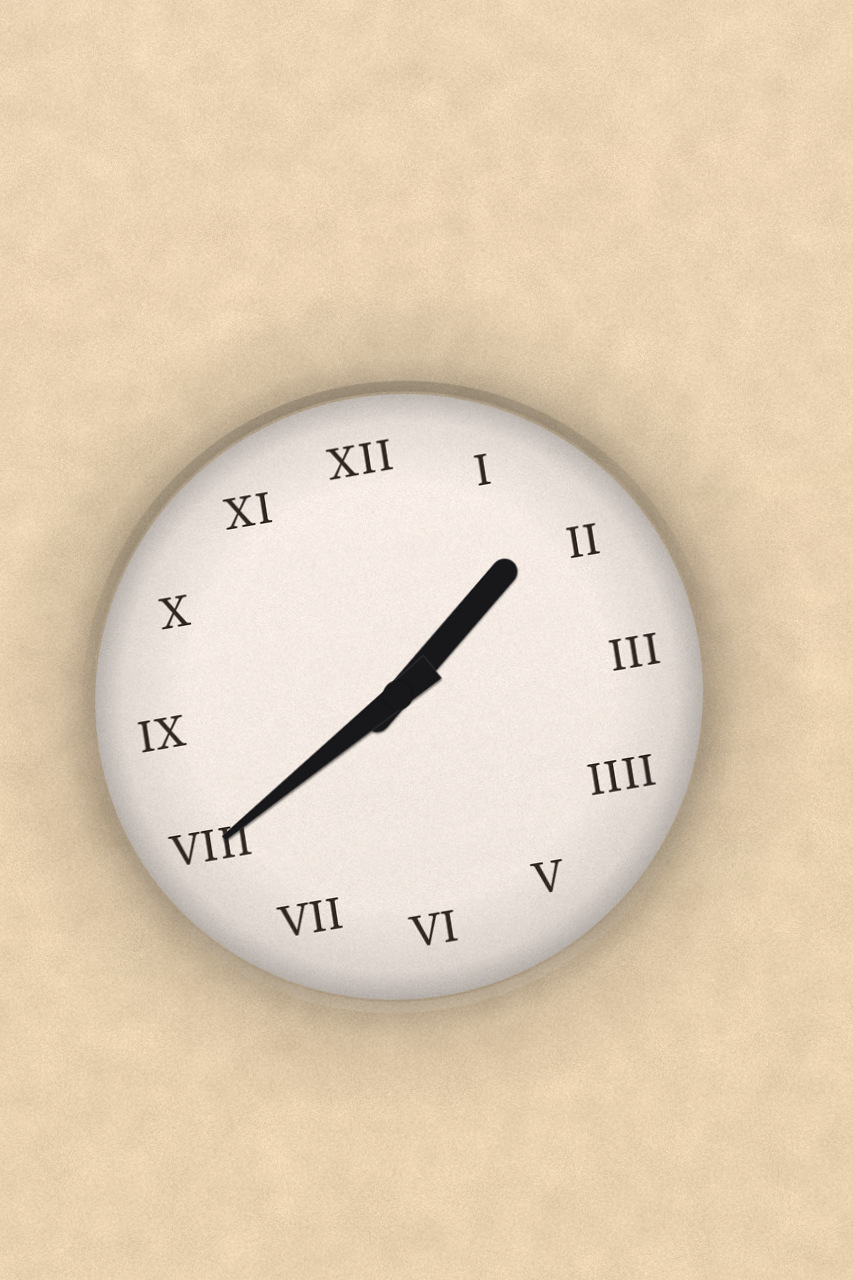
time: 1:40
